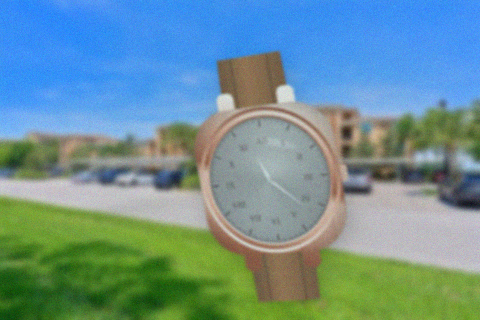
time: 11:22
